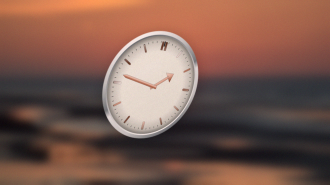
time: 1:47
